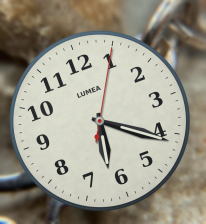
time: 6:21:05
